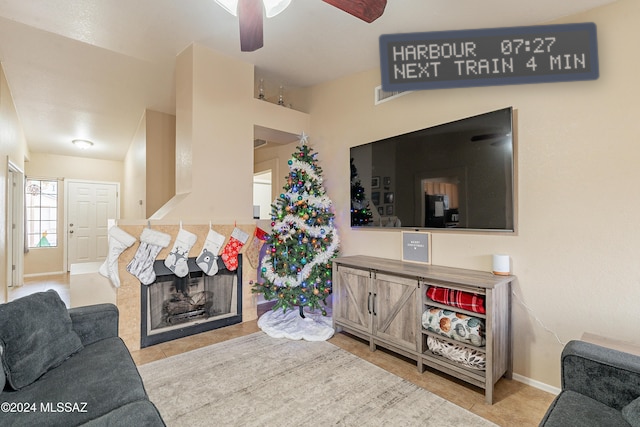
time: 7:27
